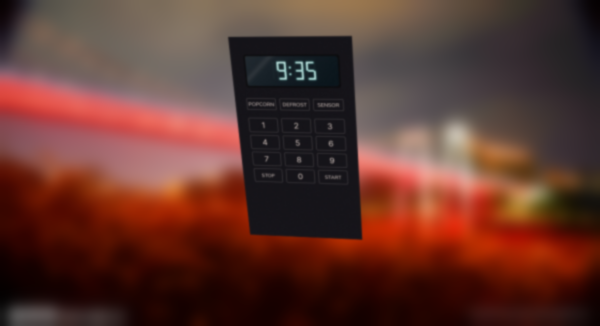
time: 9:35
